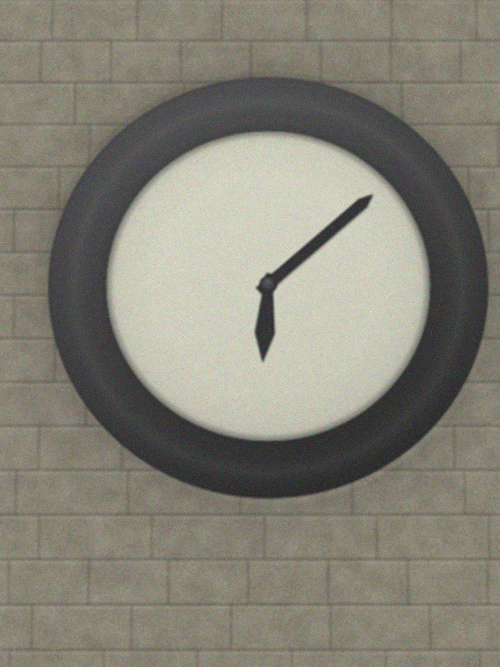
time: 6:08
